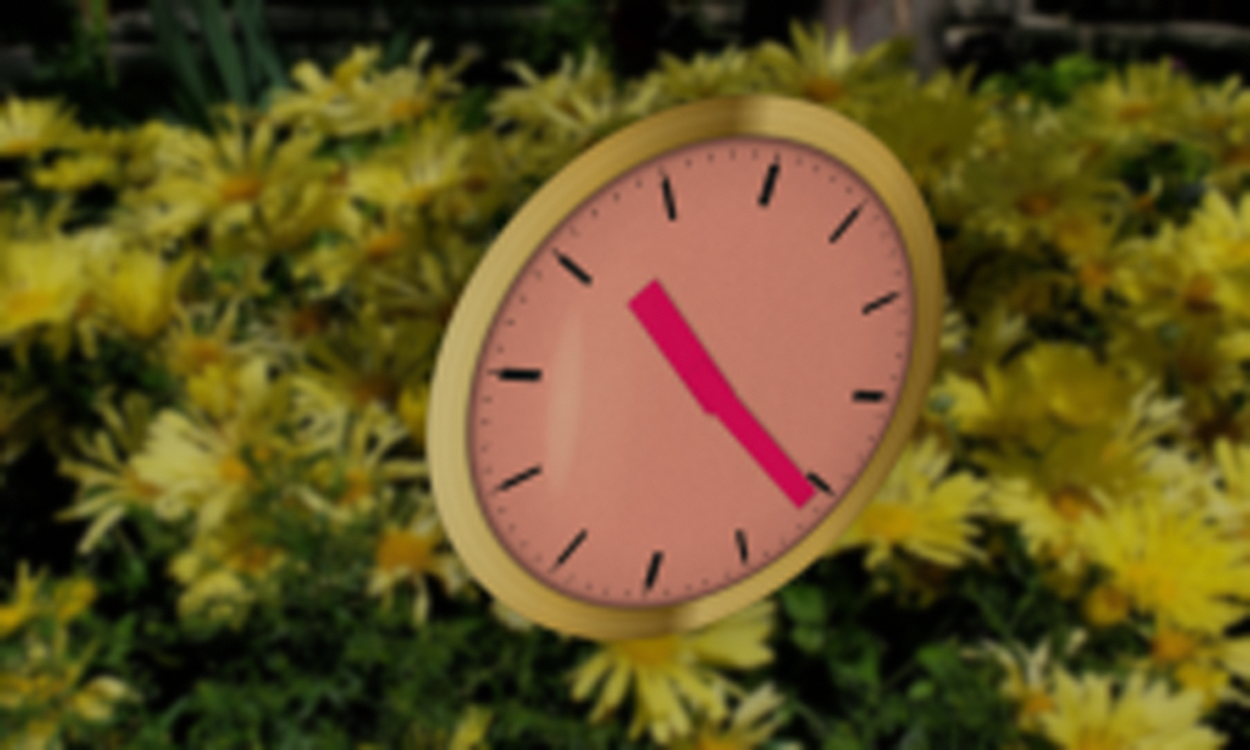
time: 10:21
